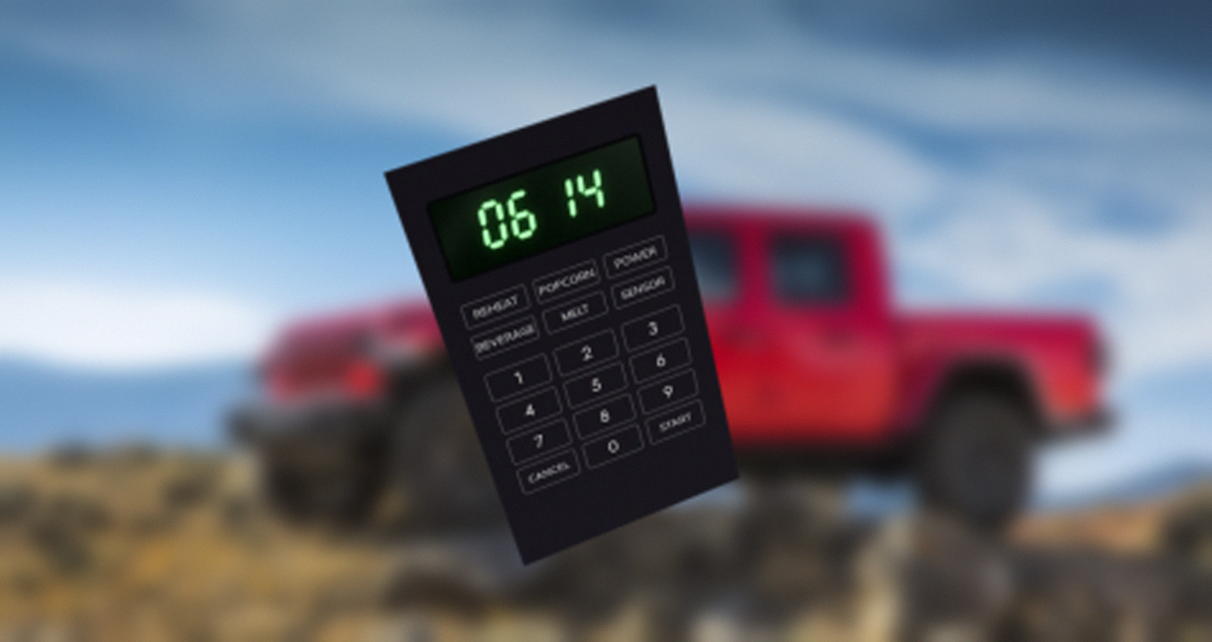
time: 6:14
